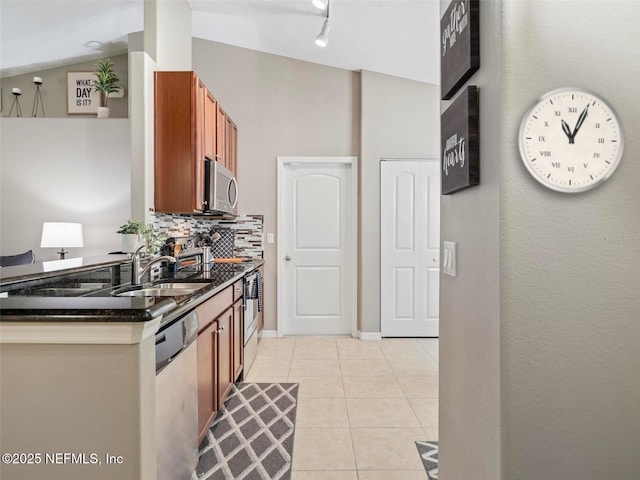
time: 11:04
